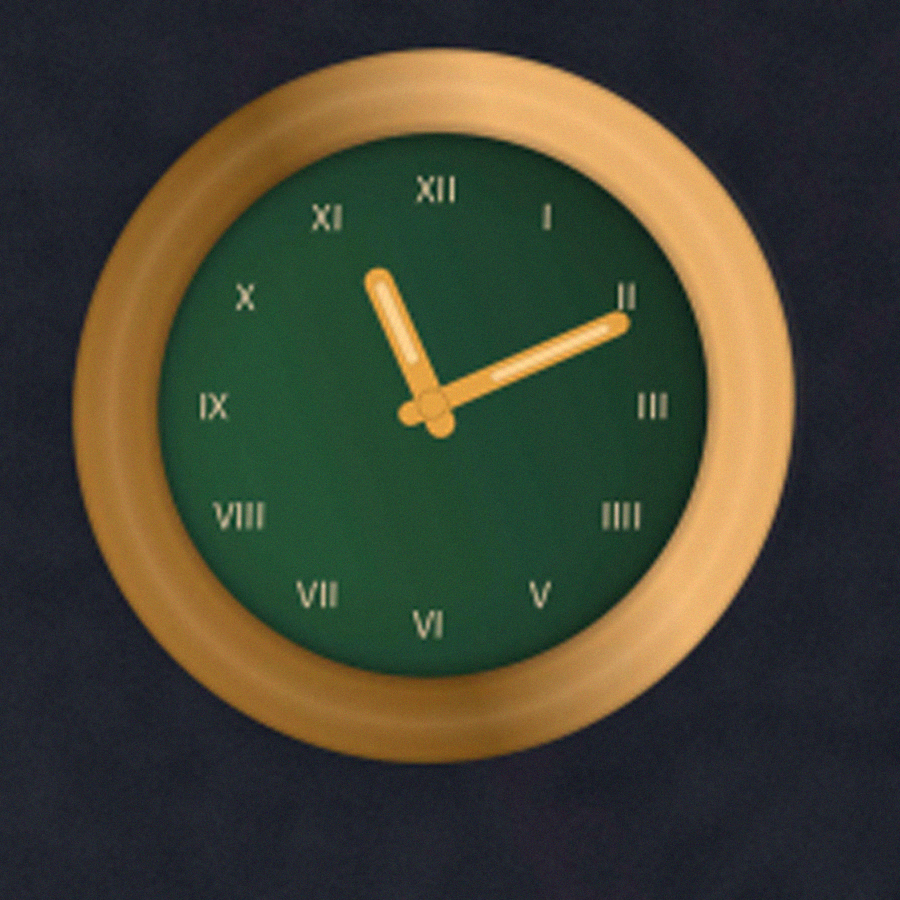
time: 11:11
